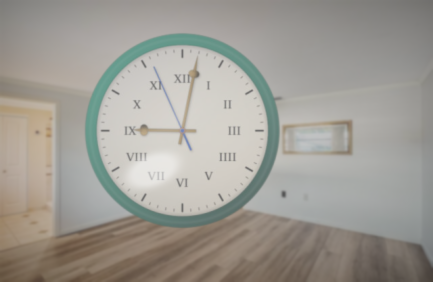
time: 9:01:56
